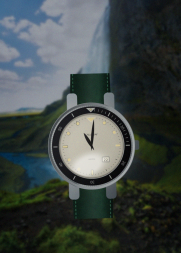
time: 11:01
